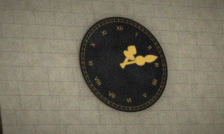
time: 1:13
